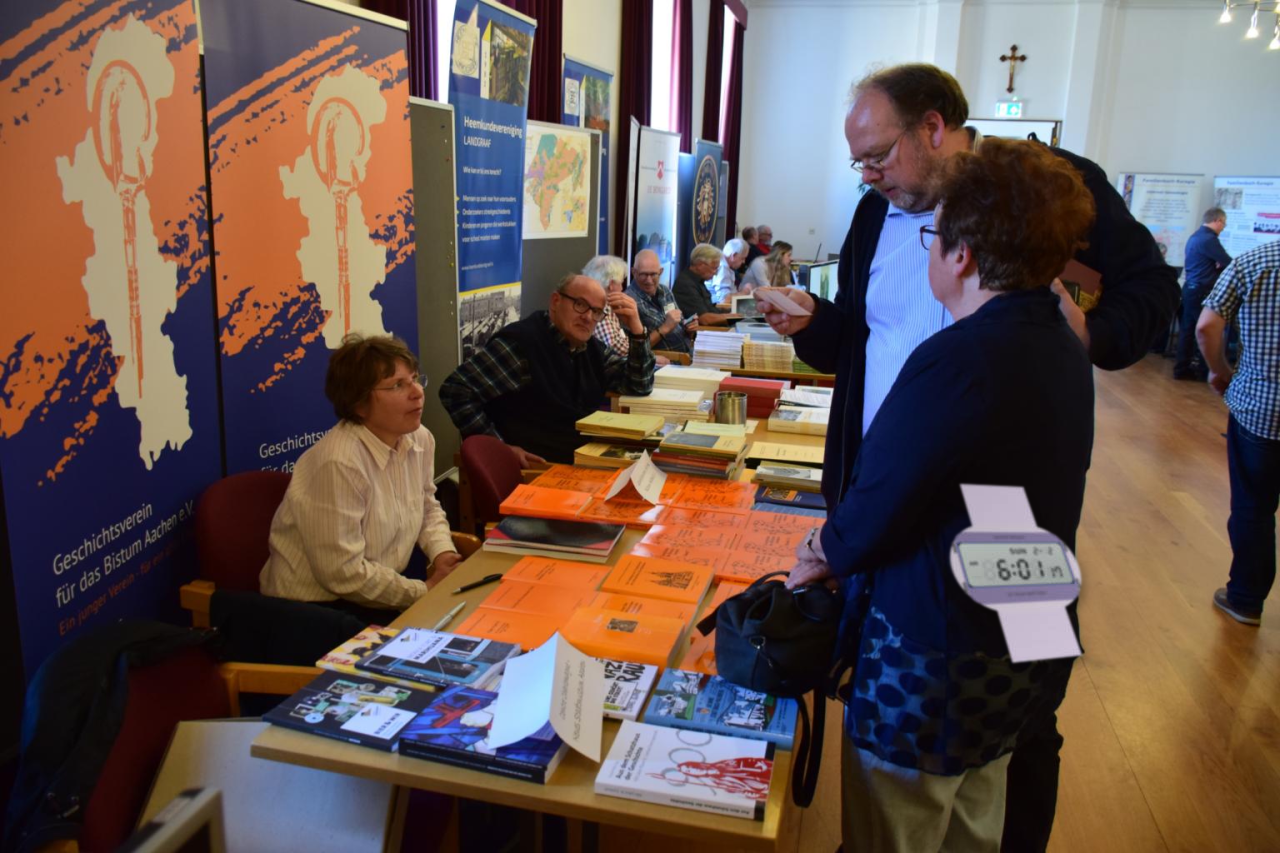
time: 6:01:17
